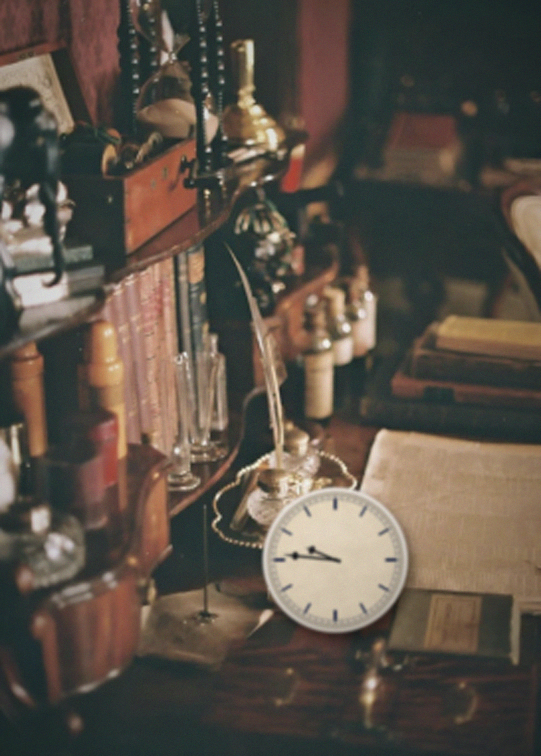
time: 9:46
